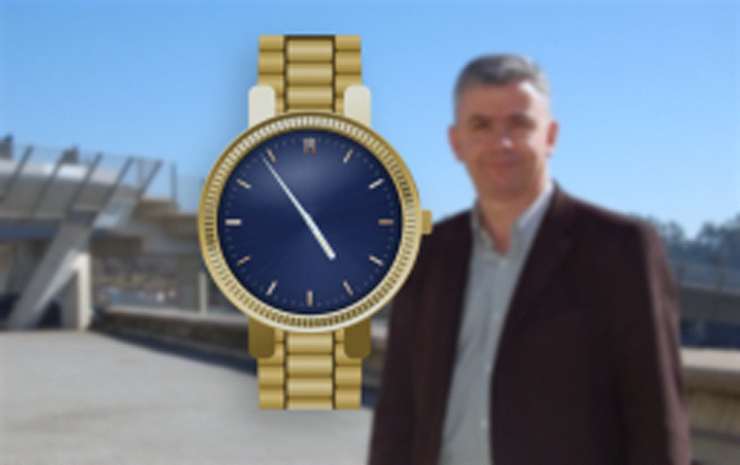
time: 4:54
